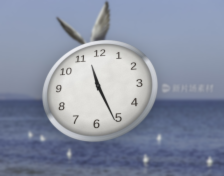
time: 11:26
